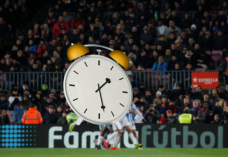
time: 1:28
